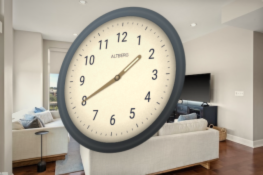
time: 1:40
